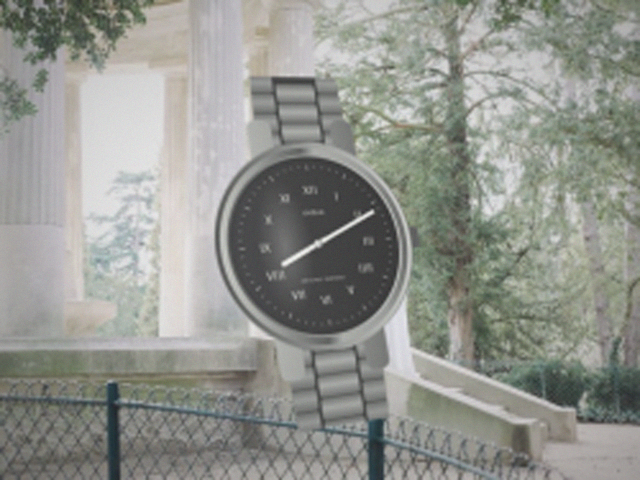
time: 8:11
